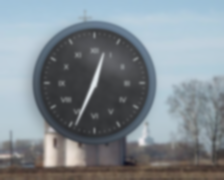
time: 12:34
